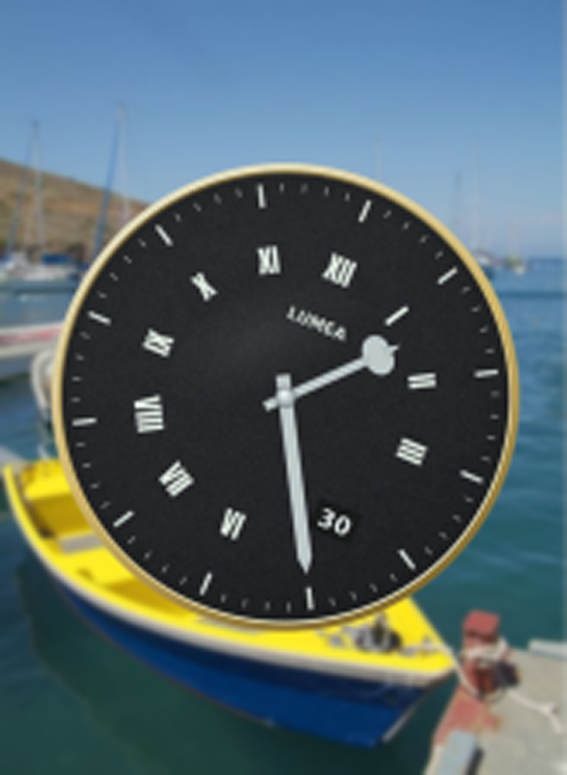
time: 1:25
